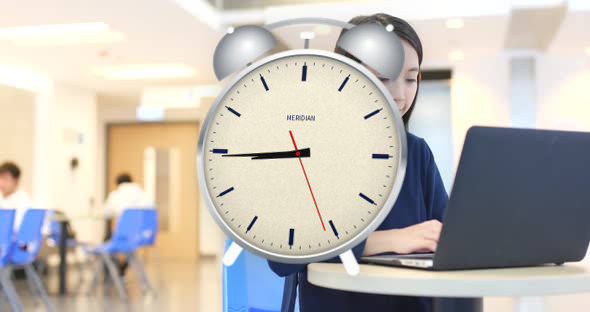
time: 8:44:26
